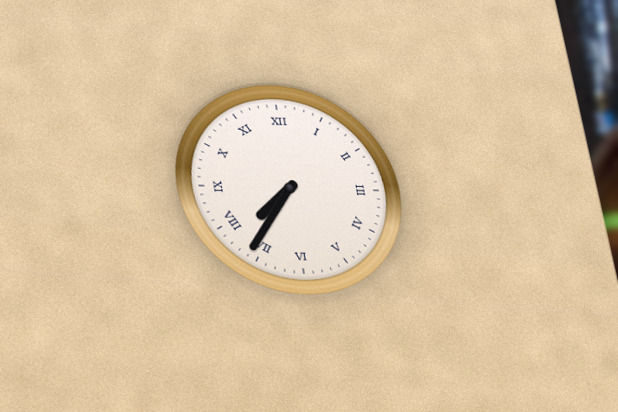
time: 7:36
